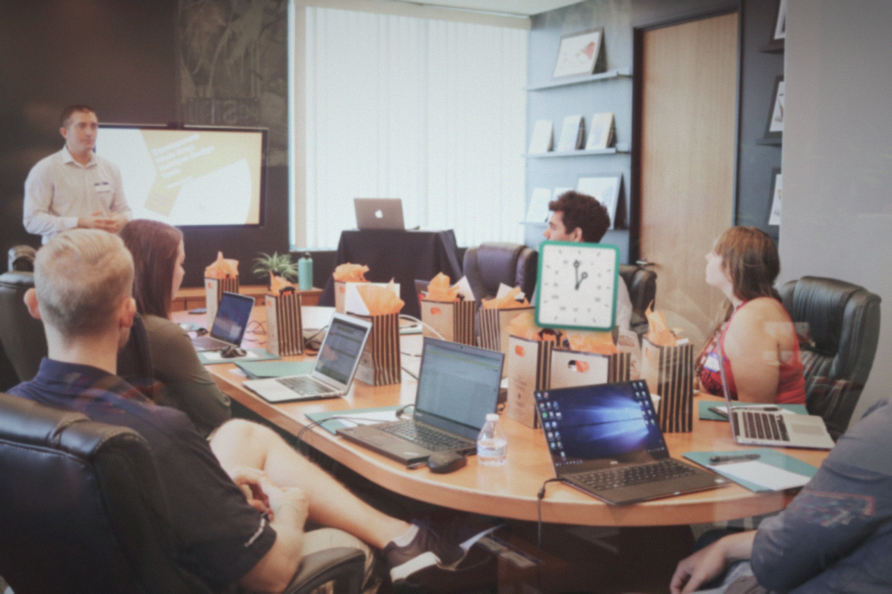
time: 12:59
